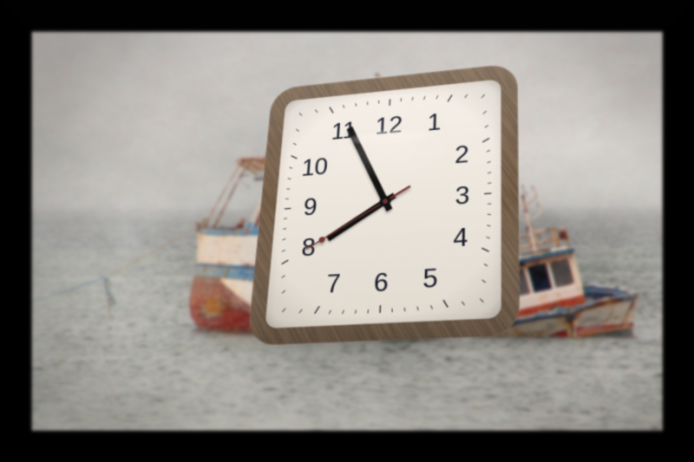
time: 7:55:40
